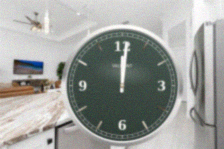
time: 12:01
